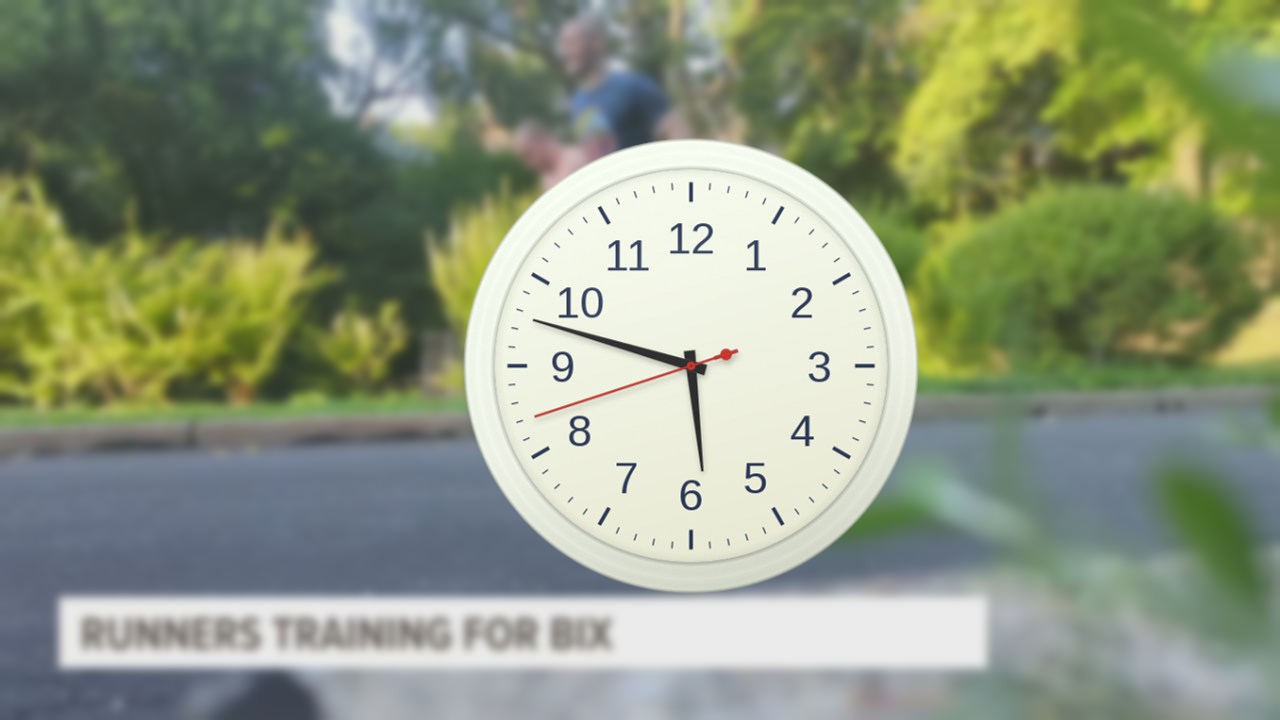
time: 5:47:42
